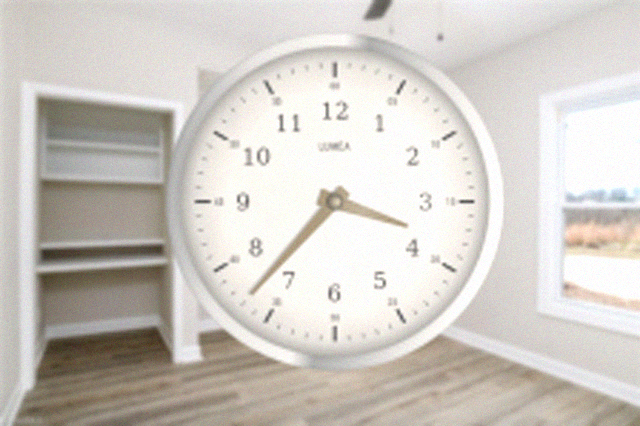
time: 3:37
